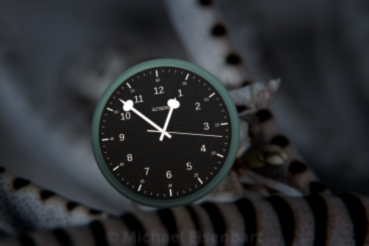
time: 12:52:17
